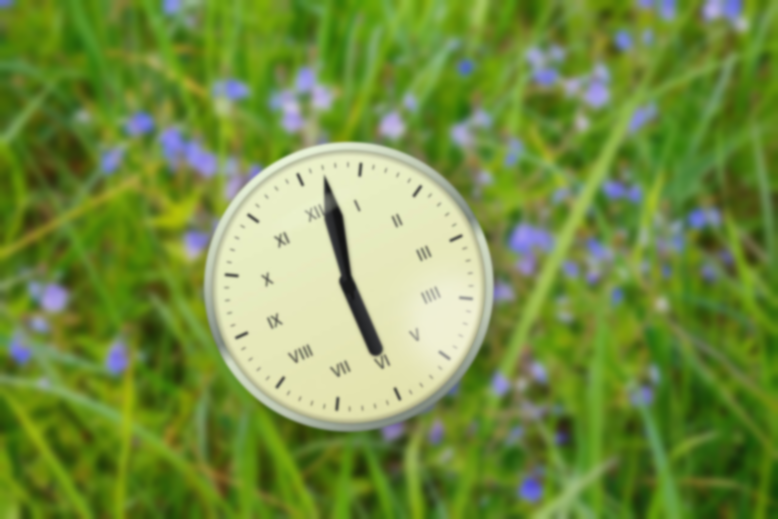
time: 6:02
